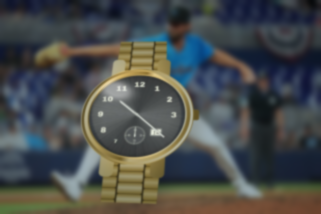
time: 10:22
